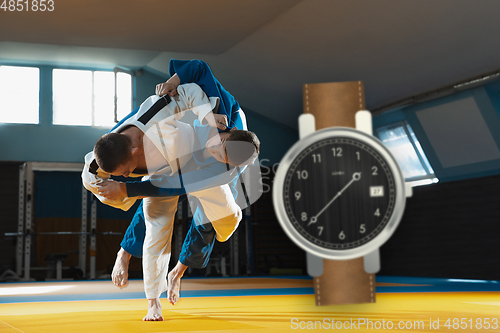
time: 1:38
